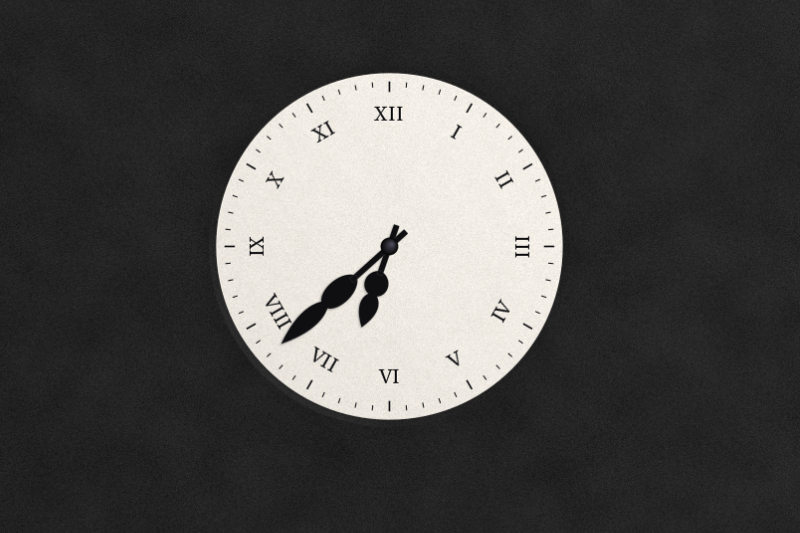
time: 6:38
